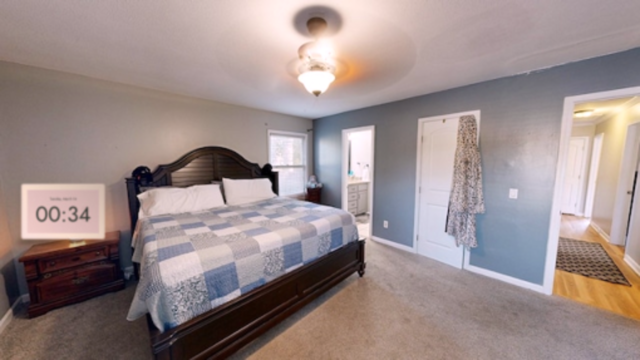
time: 0:34
